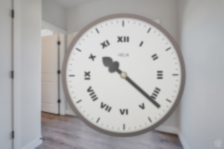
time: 10:22
